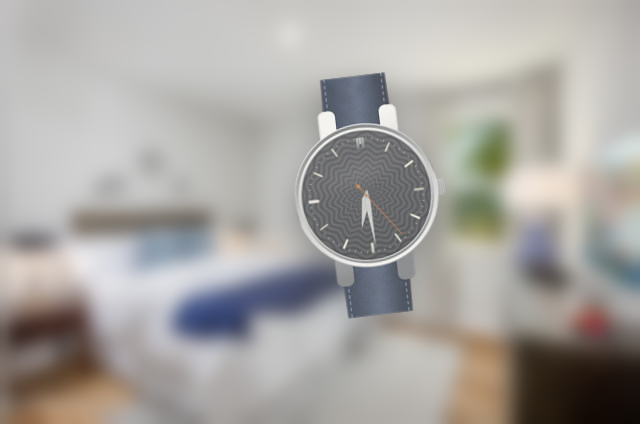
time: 6:29:24
